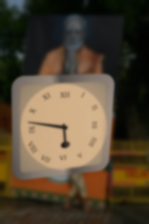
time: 5:47
